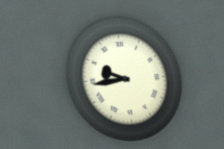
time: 9:44
